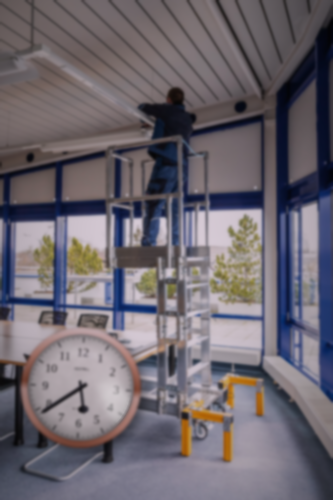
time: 5:39
